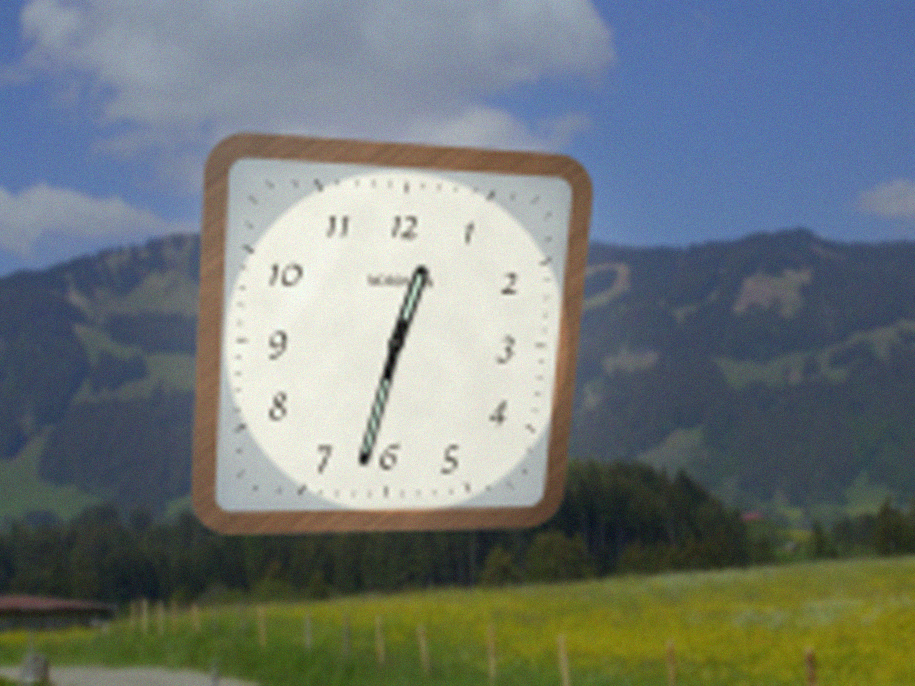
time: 12:32
